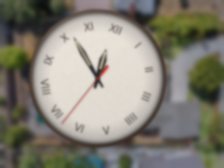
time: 11:51:33
